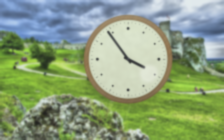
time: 3:54
